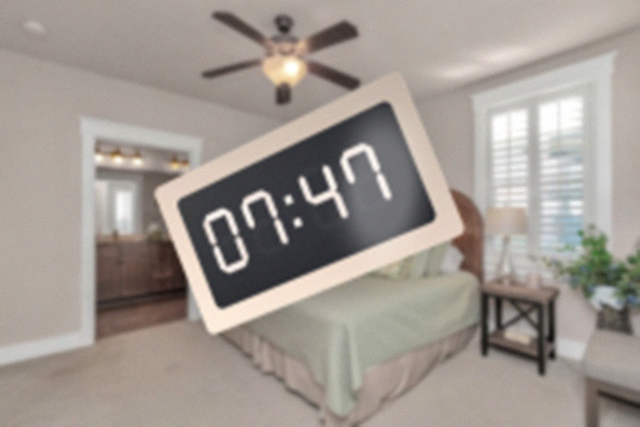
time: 7:47
